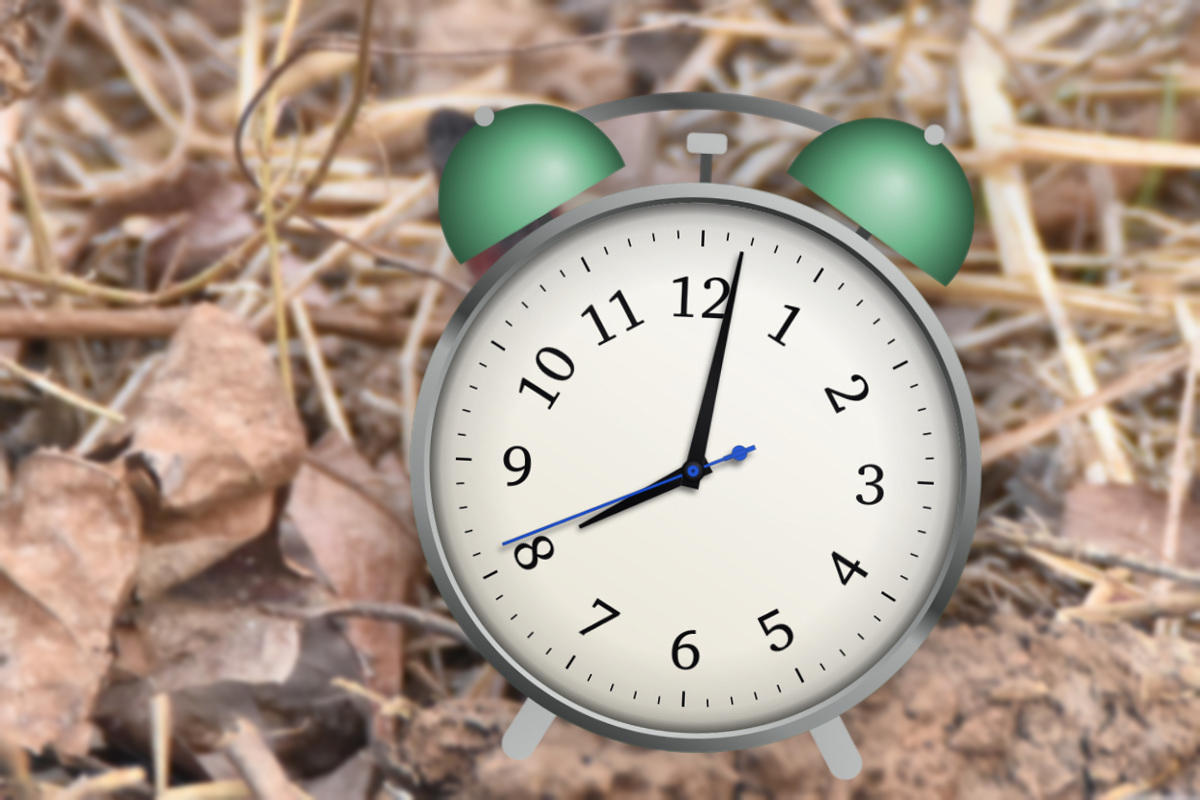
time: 8:01:41
